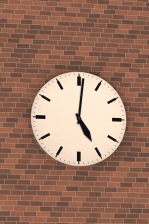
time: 5:01
